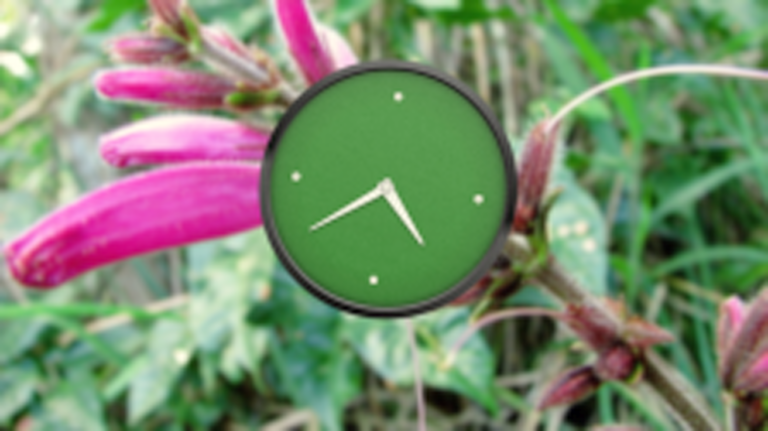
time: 4:39
